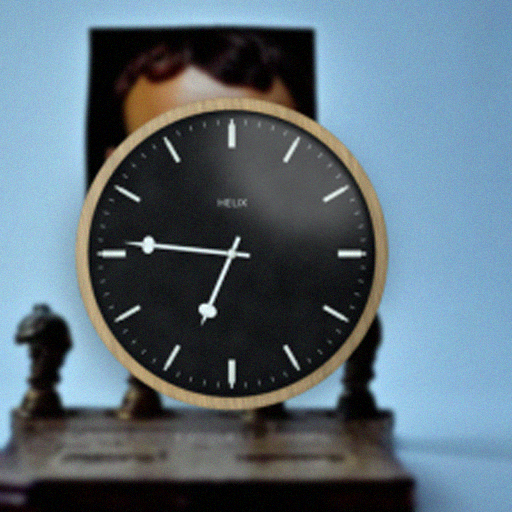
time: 6:46
